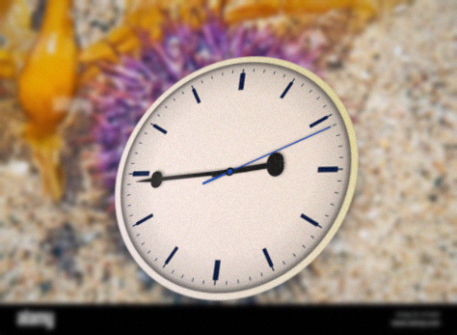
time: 2:44:11
